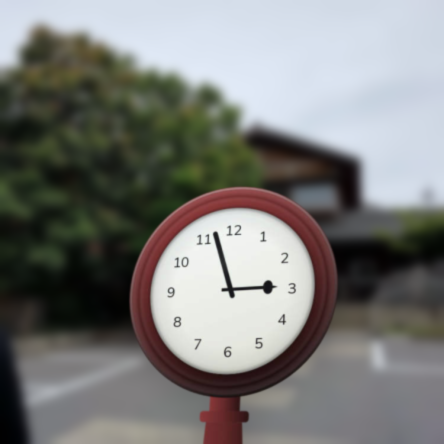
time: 2:57
